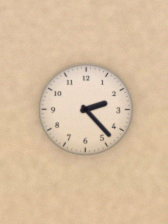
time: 2:23
